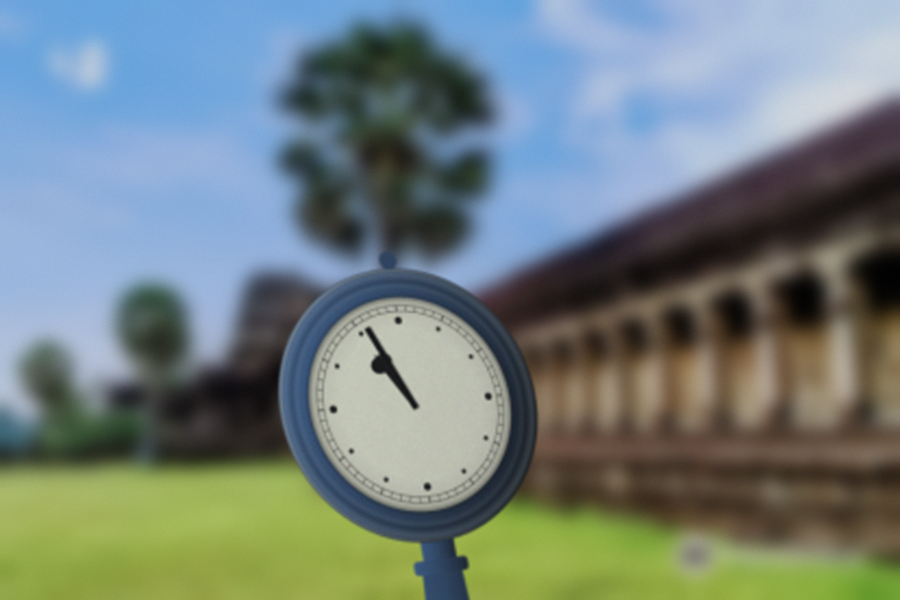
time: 10:56
